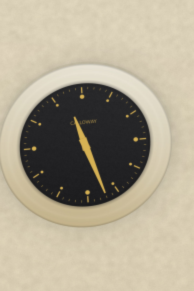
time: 11:27
